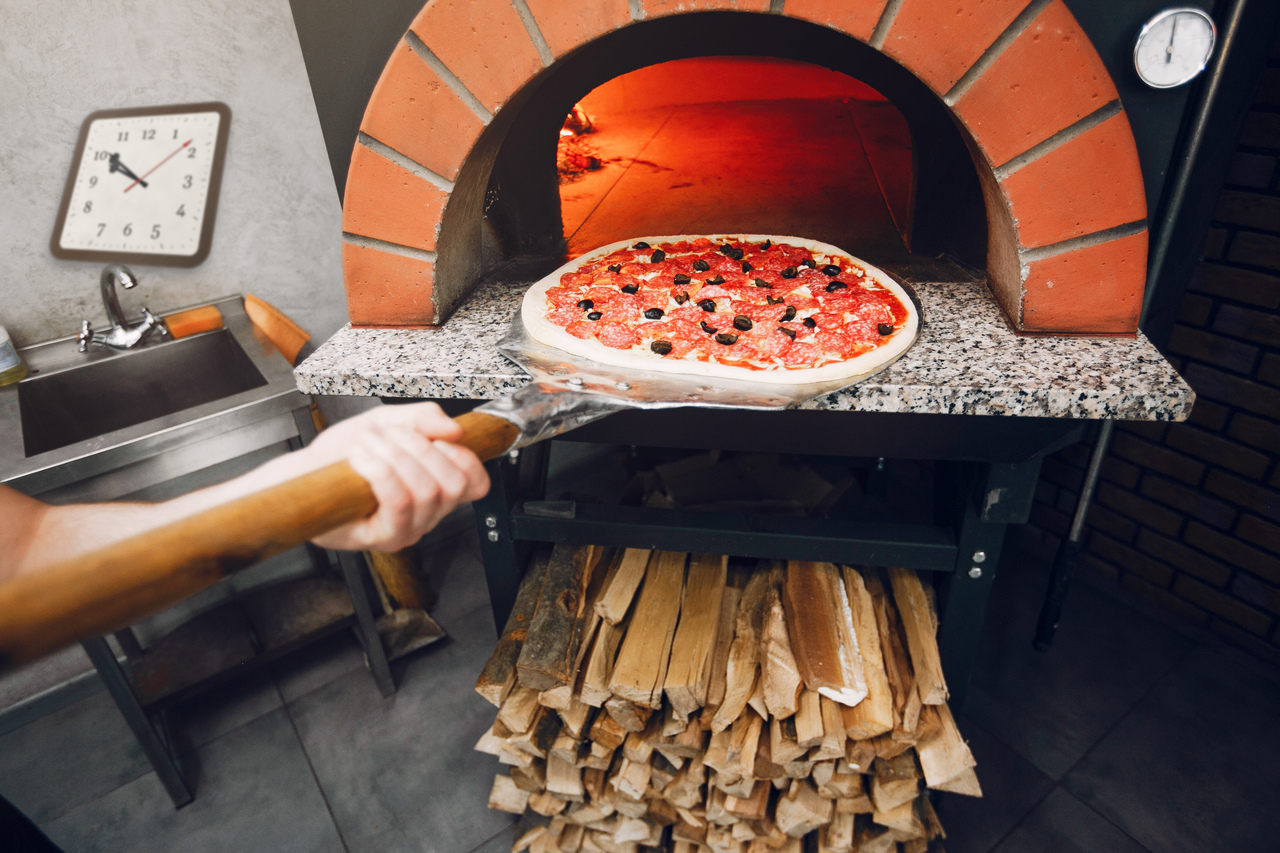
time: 9:51:08
